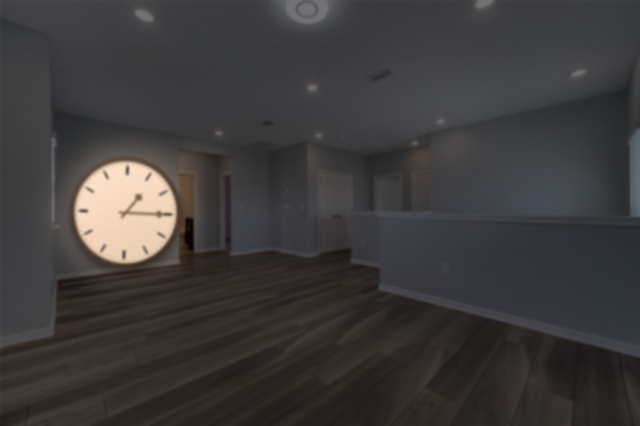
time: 1:15
